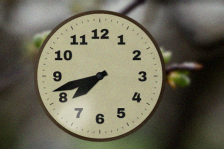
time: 7:42
